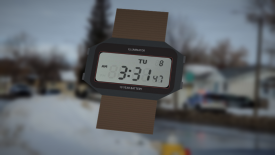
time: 3:31:47
